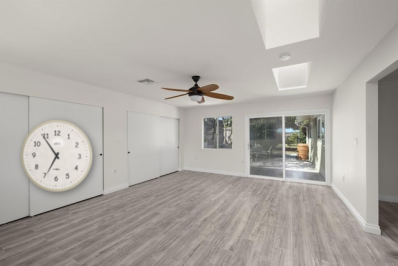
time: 6:54
